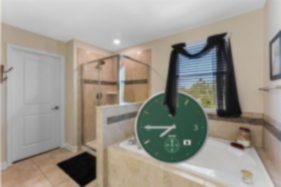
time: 7:45
